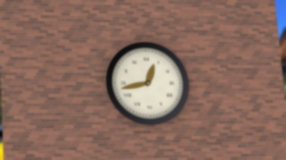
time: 12:43
